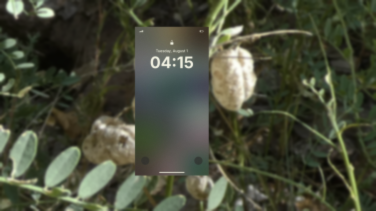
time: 4:15
